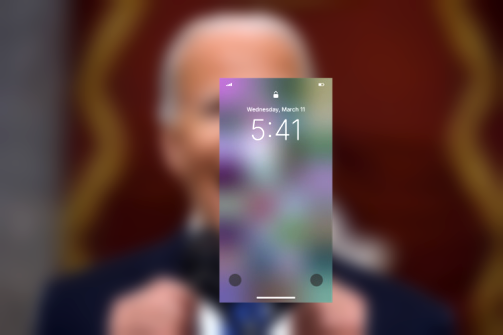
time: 5:41
